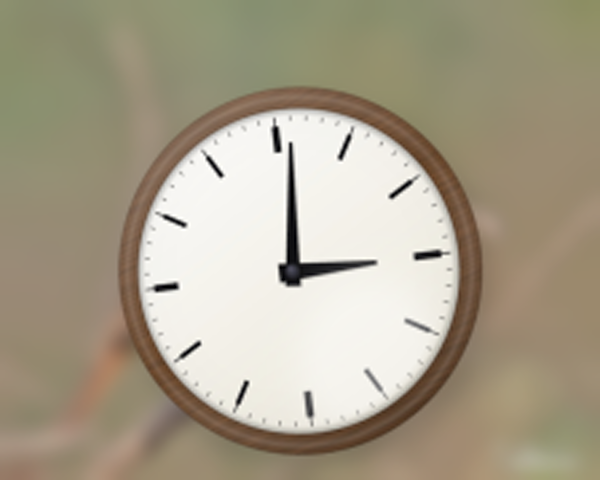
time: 3:01
